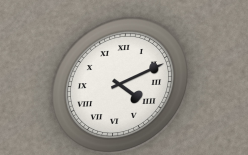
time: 4:11
